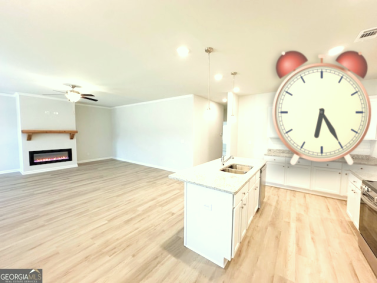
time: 6:25
